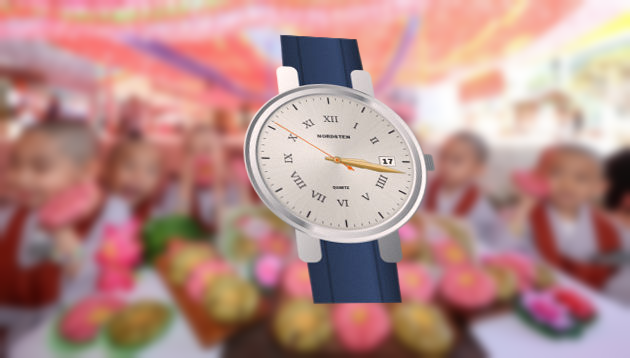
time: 3:16:51
